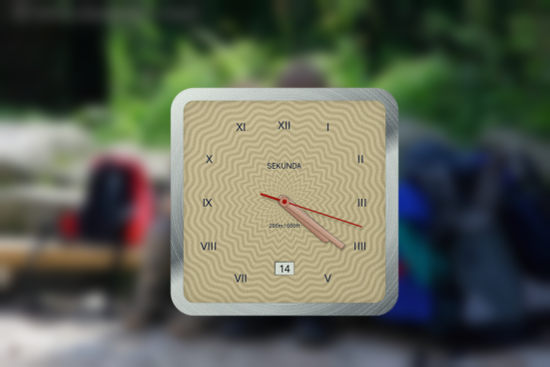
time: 4:21:18
